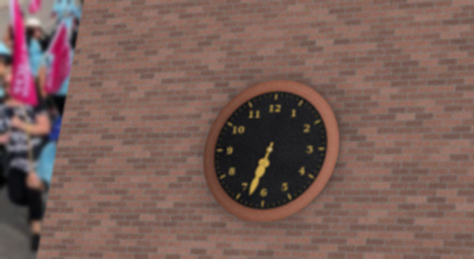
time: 6:33
